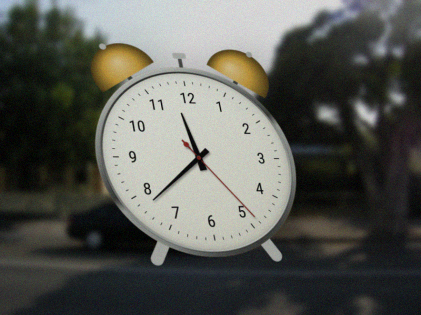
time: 11:38:24
